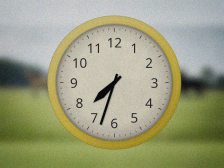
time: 7:33
